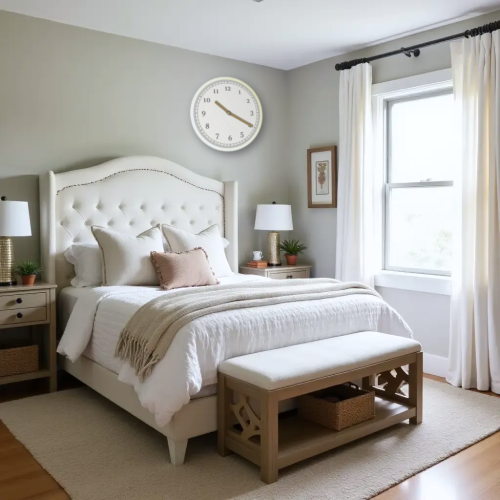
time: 10:20
